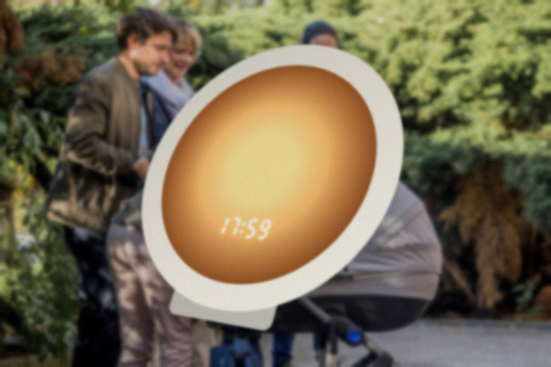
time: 17:59
